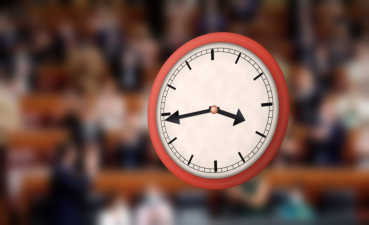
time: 3:44
